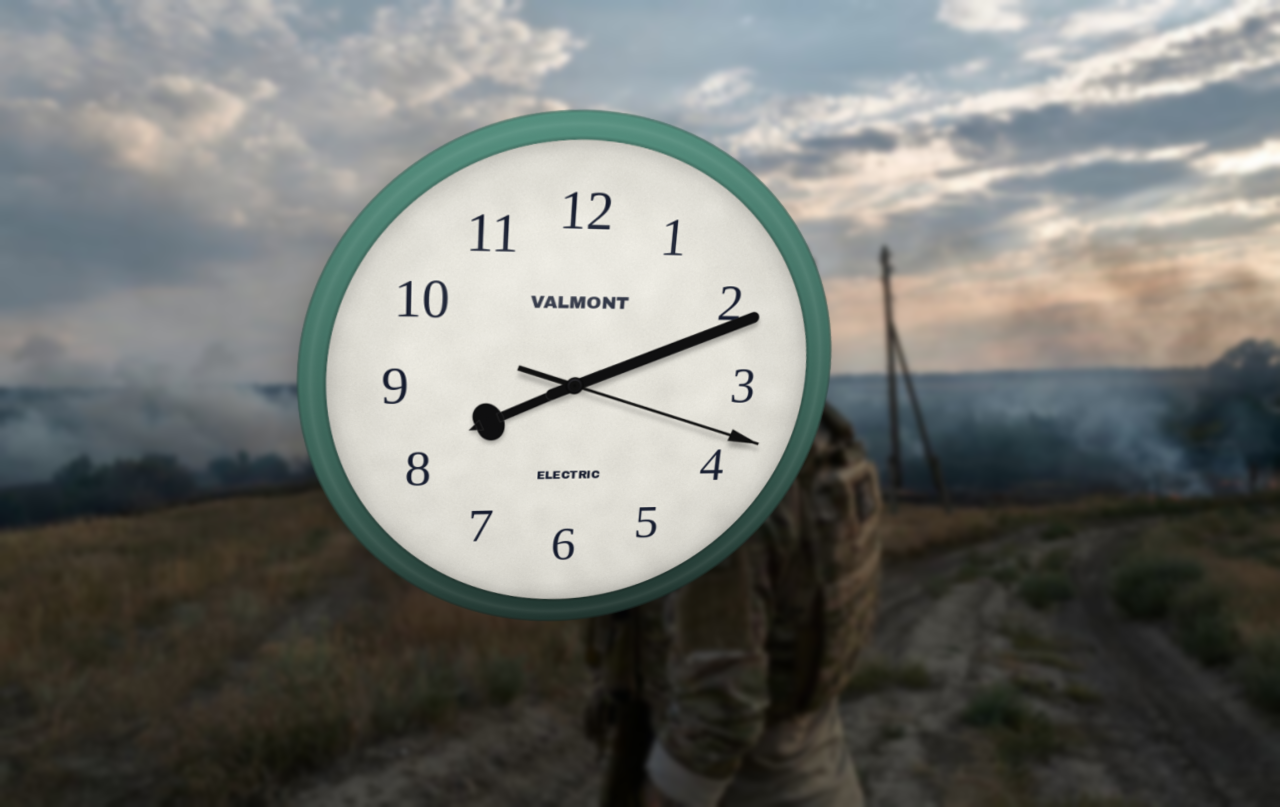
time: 8:11:18
